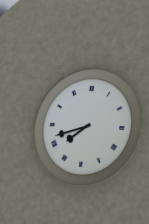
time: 7:42
